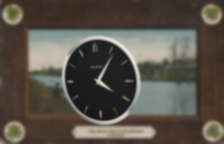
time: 4:06
